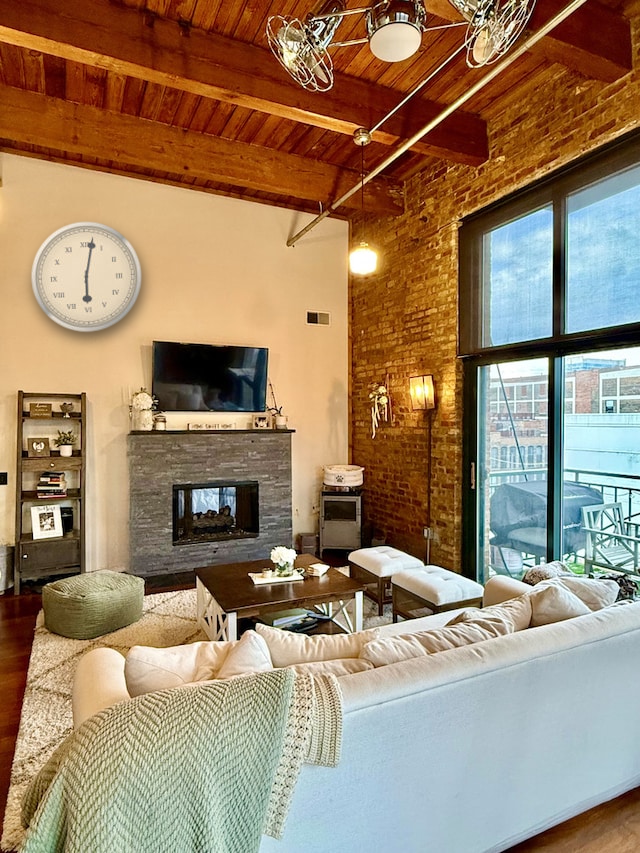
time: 6:02
